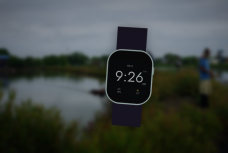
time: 9:26
